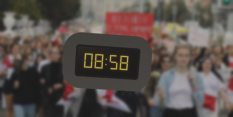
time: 8:58
